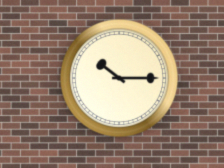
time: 10:15
